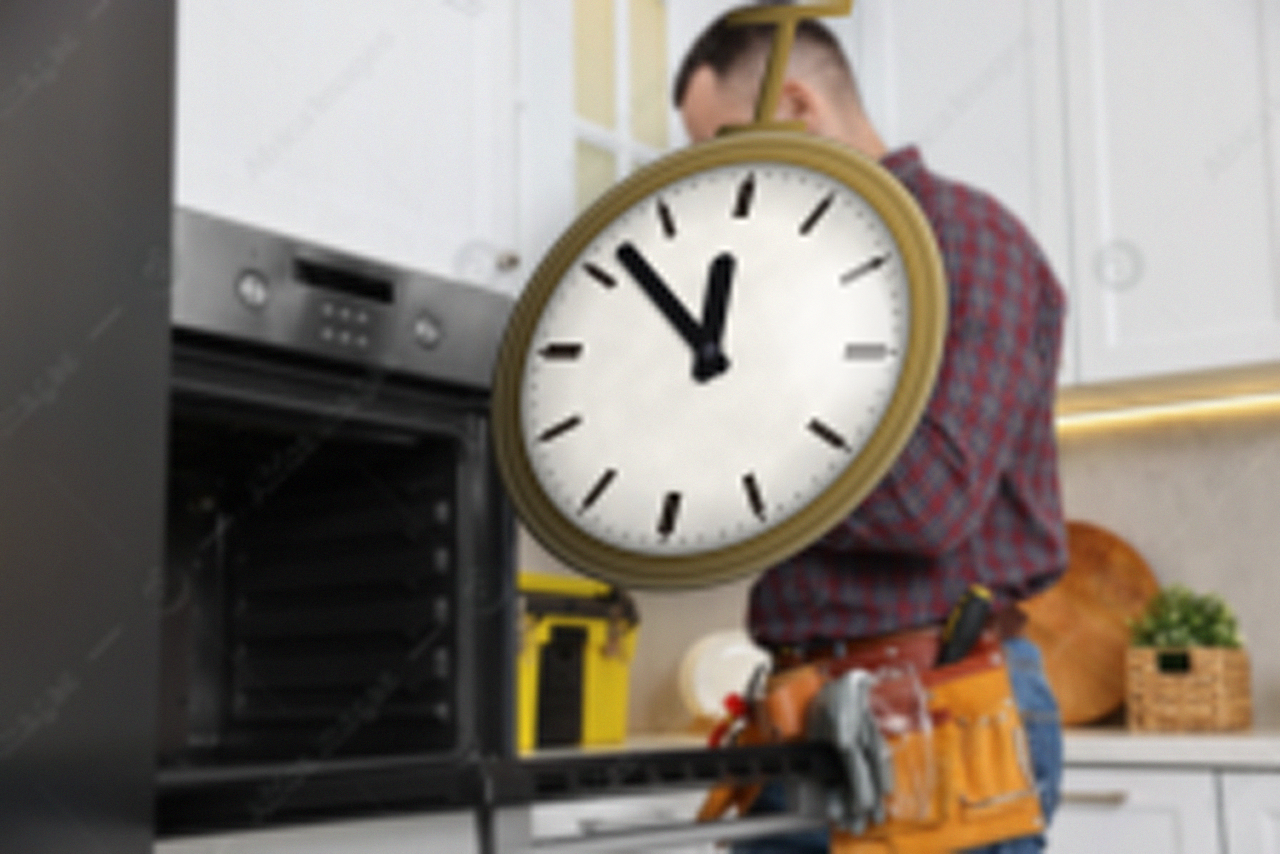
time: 11:52
